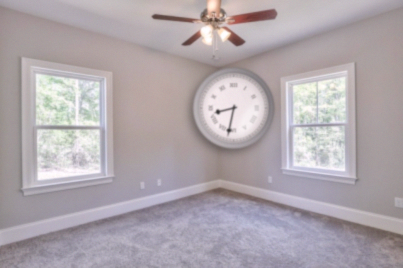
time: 8:32
